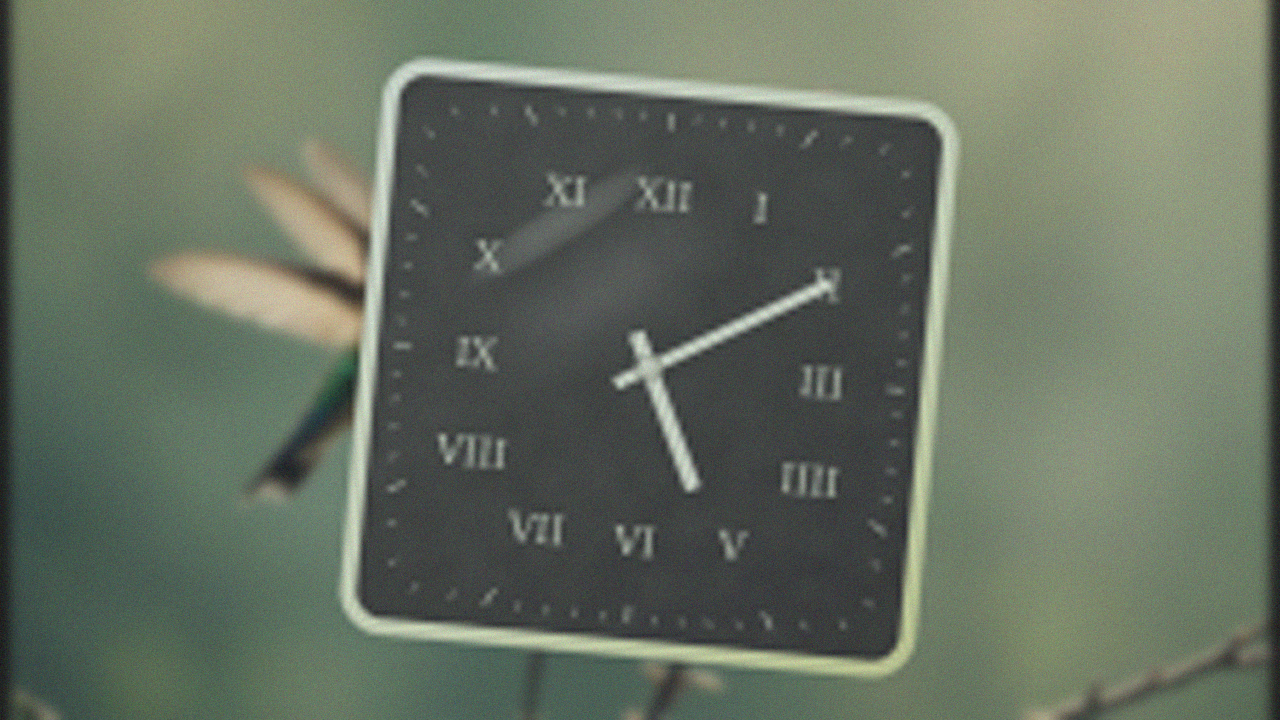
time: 5:10
